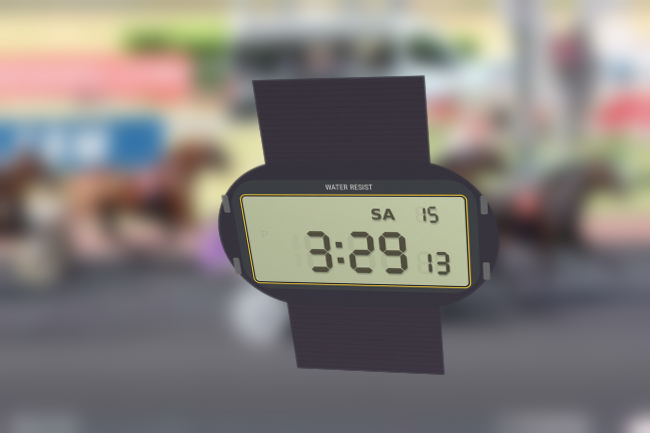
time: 3:29:13
